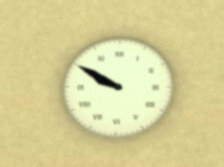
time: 9:50
